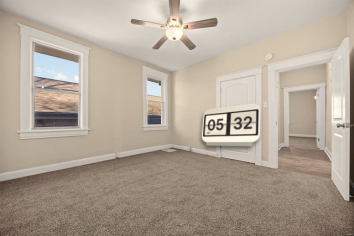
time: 5:32
